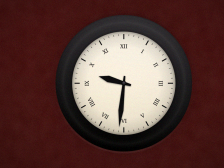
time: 9:31
